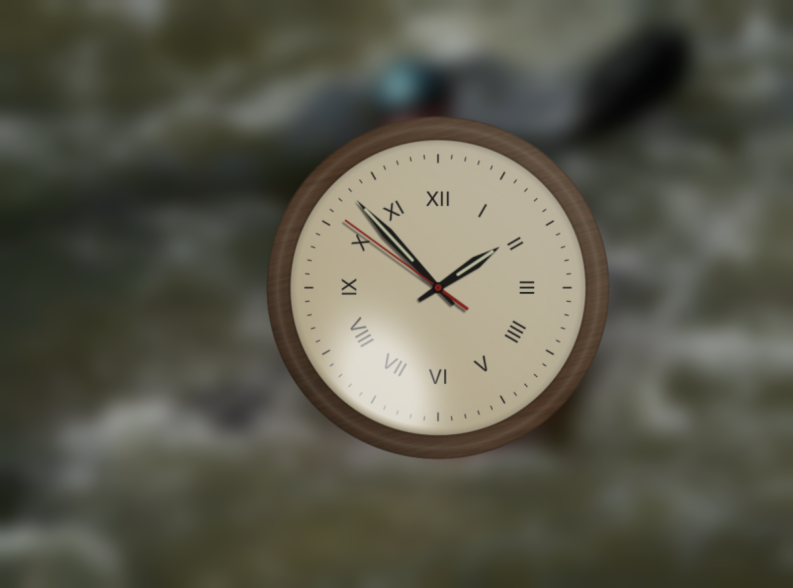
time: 1:52:51
